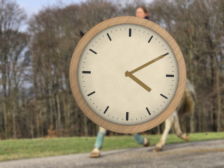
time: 4:10
